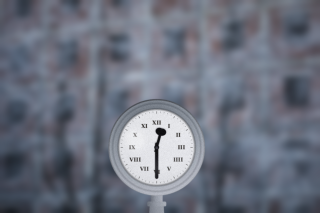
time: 12:30
